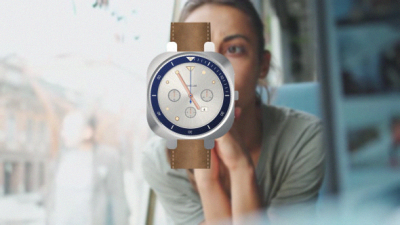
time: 4:55
